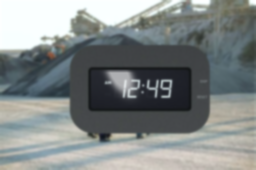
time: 12:49
